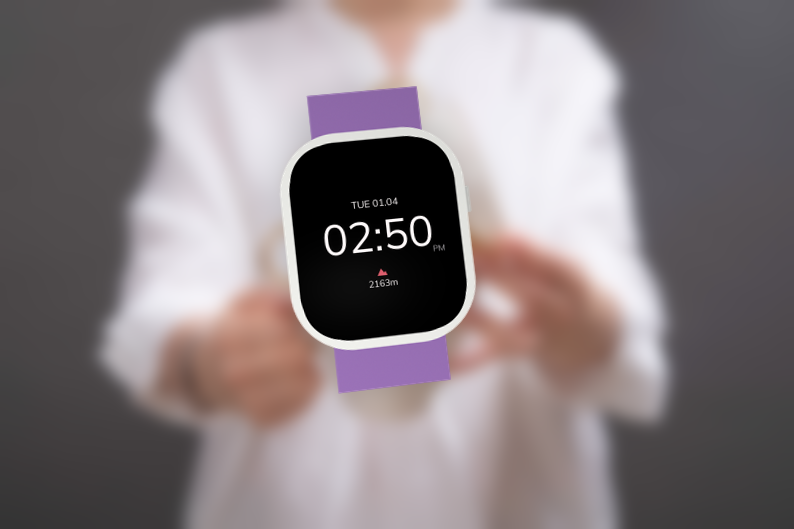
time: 2:50
